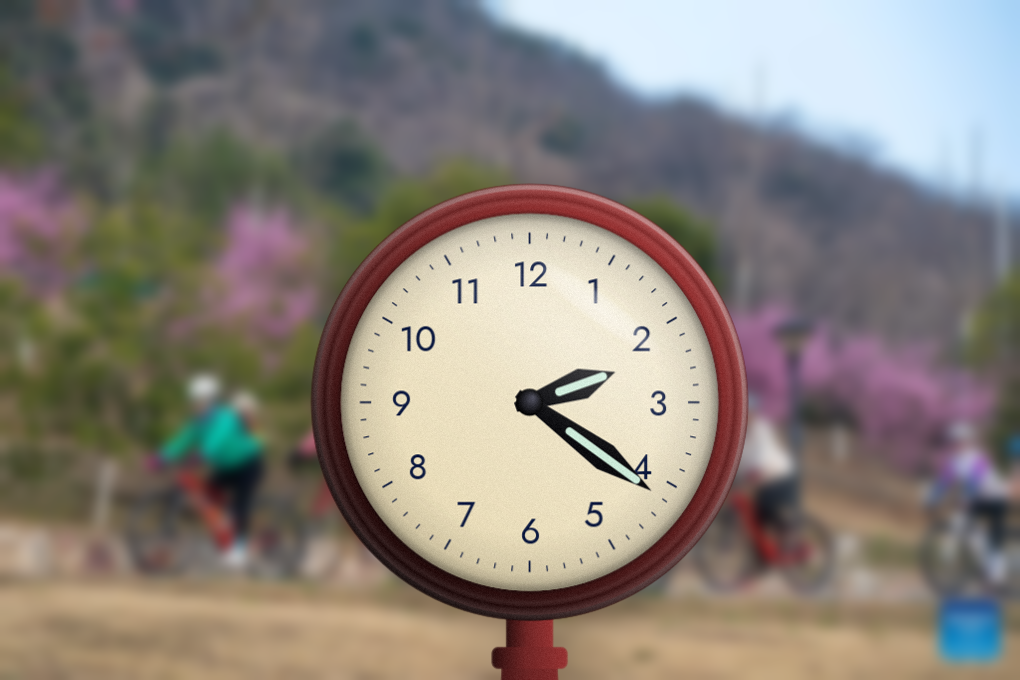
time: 2:21
